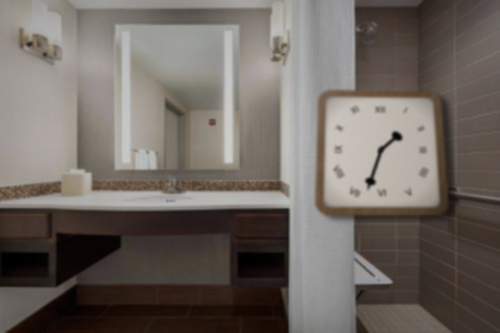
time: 1:33
